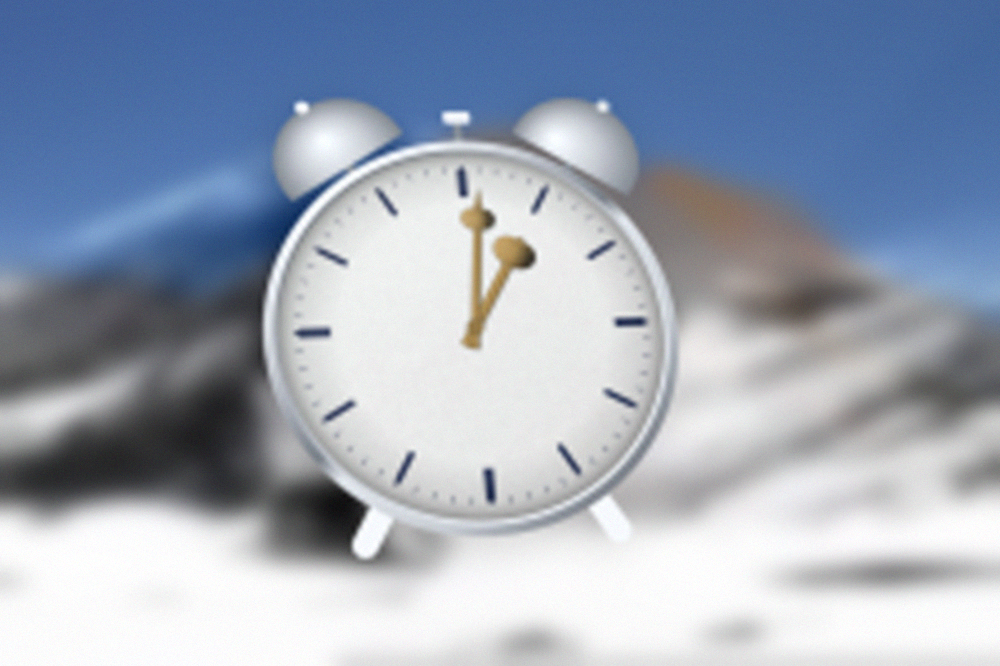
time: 1:01
